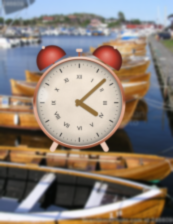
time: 4:08
